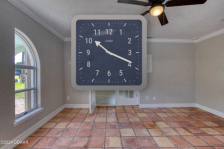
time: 10:19
